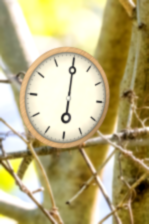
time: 6:00
